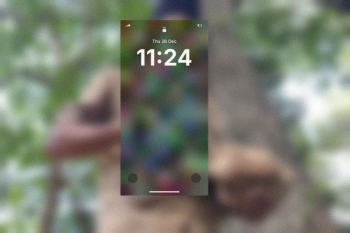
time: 11:24
